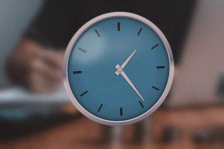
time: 1:24
